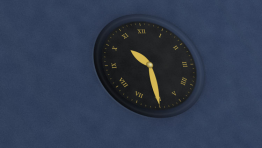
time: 10:30
